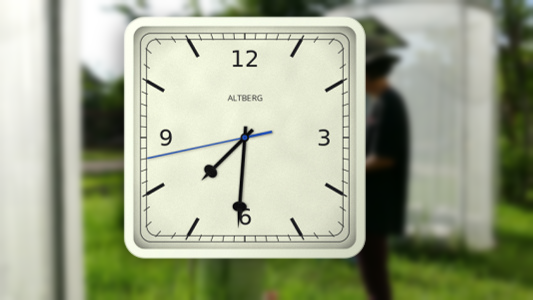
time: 7:30:43
